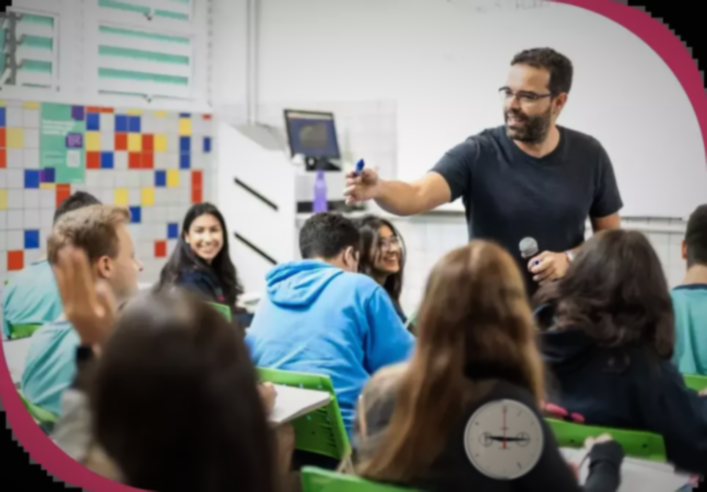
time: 9:15
